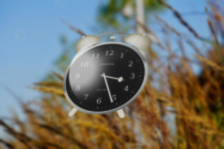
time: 3:26
